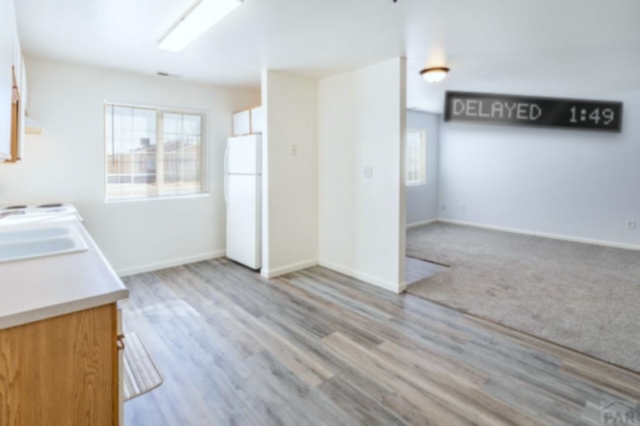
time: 1:49
